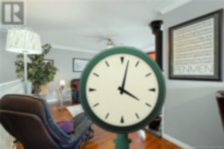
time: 4:02
